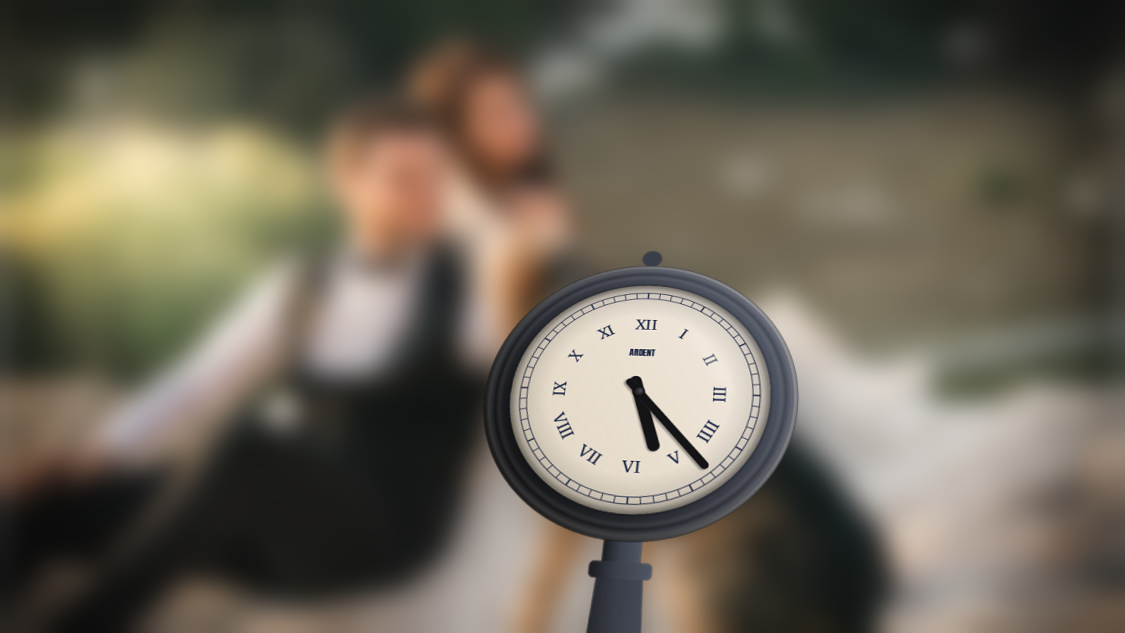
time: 5:23
